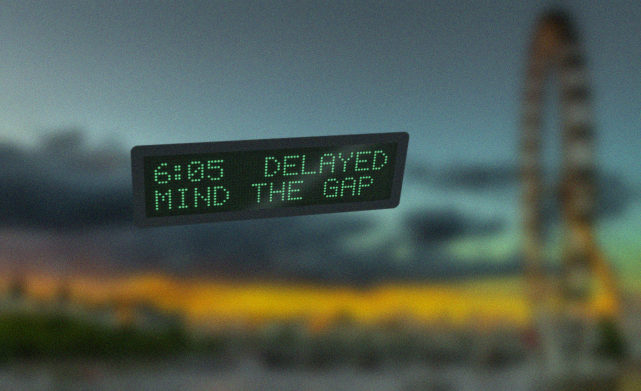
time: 6:05
